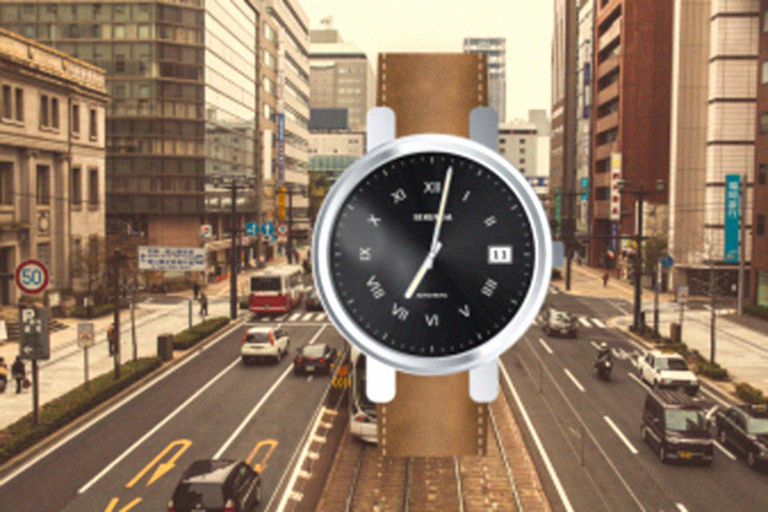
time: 7:02
